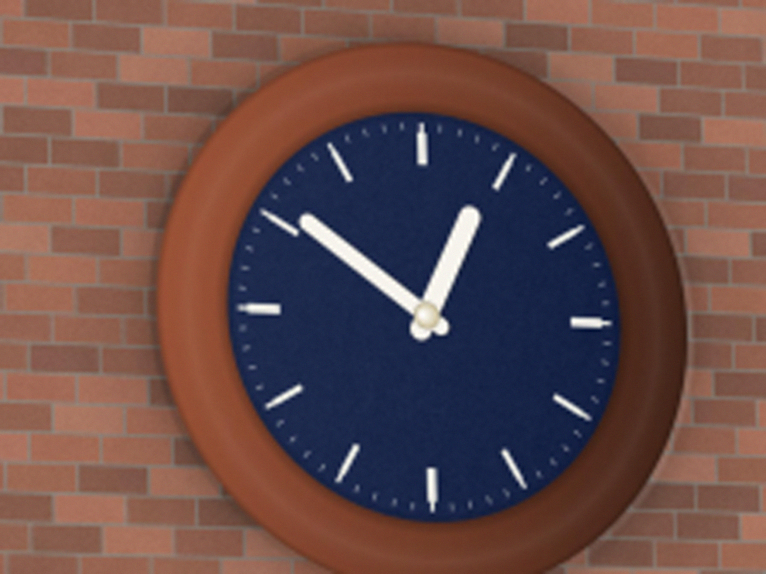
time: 12:51
